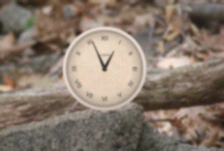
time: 12:56
